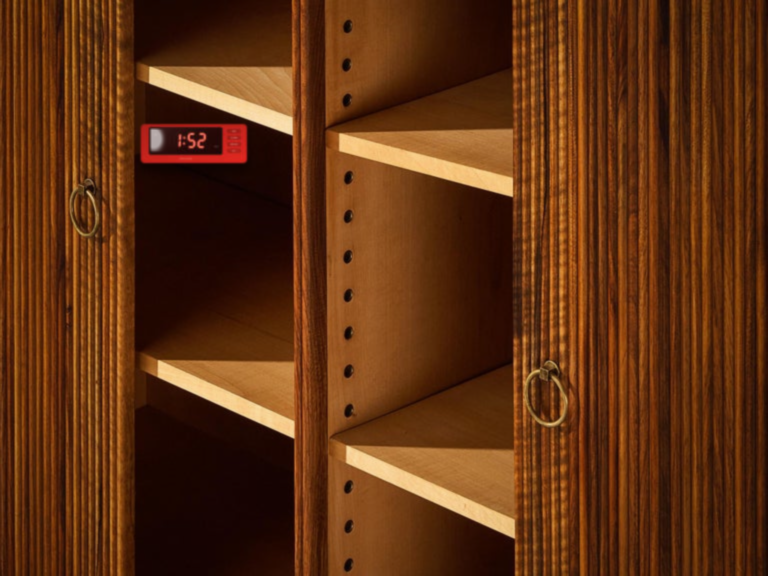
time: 1:52
